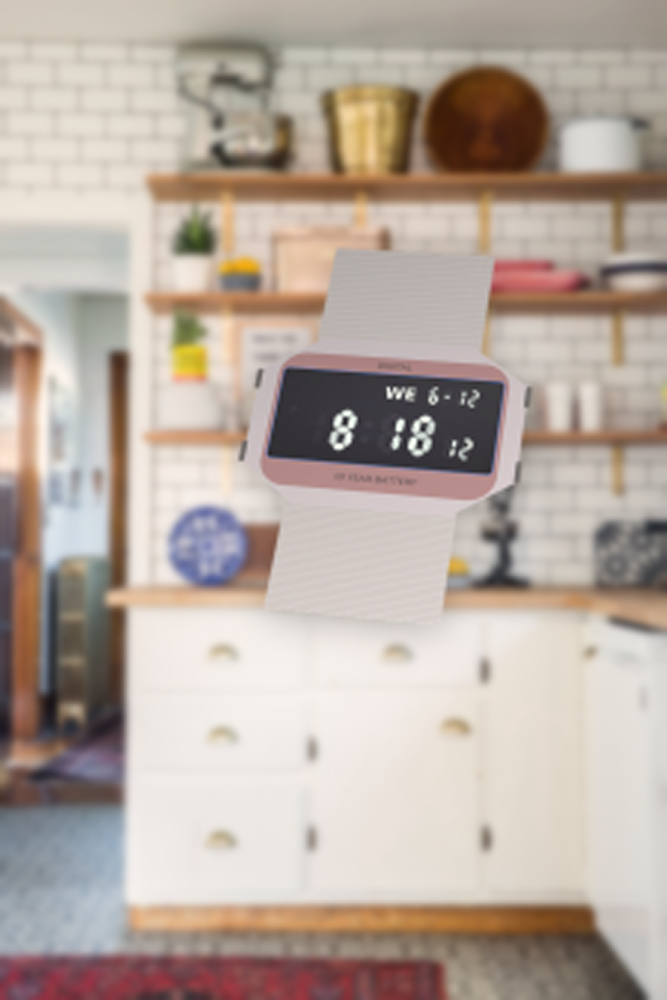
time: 8:18:12
